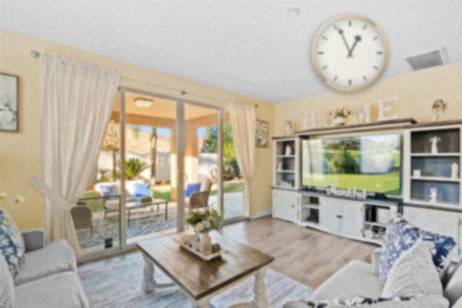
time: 12:56
